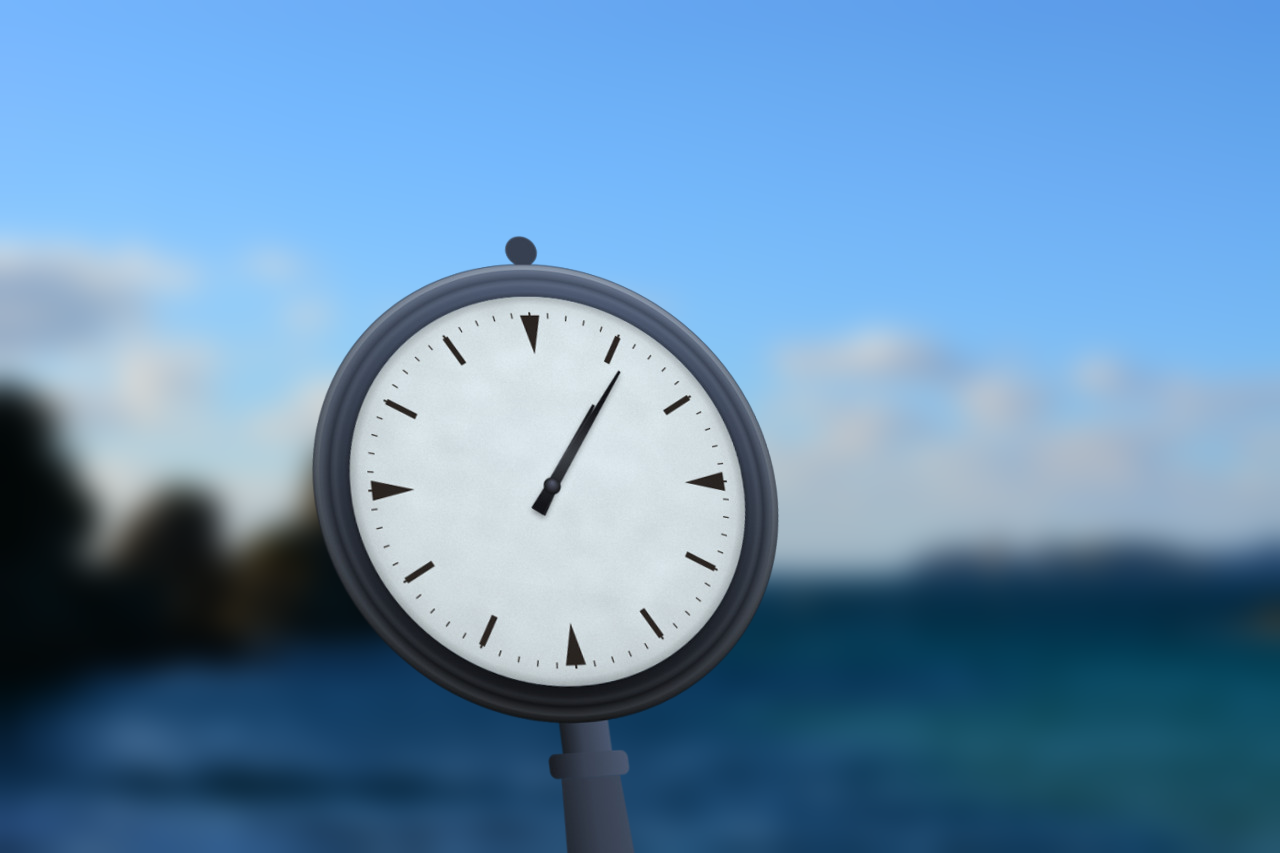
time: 1:06
